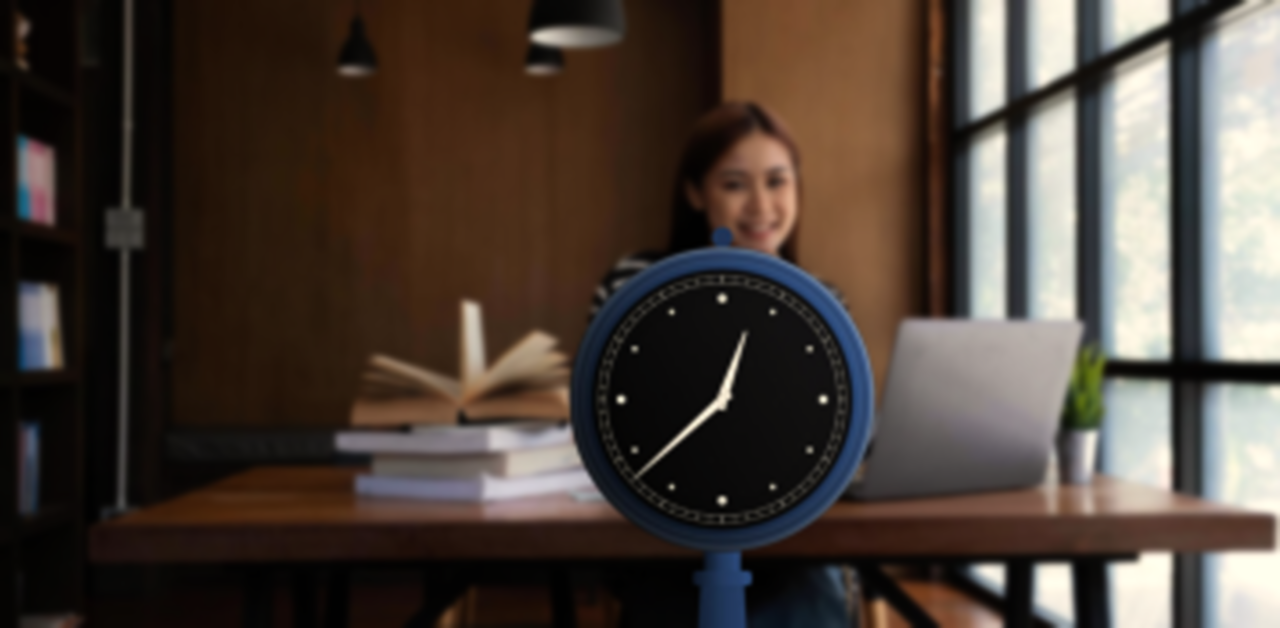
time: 12:38
